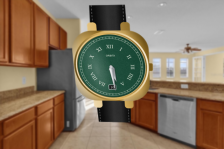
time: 5:29
